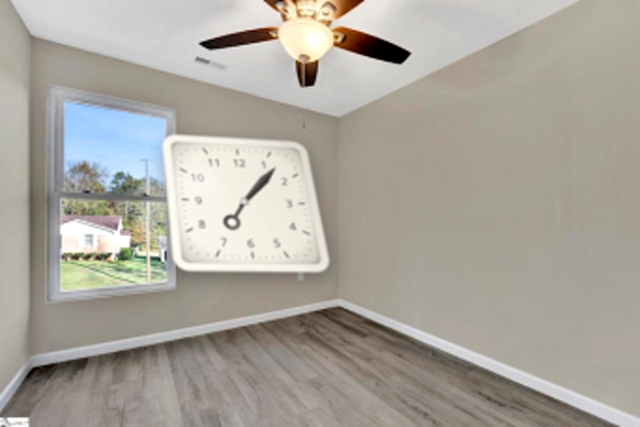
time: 7:07
